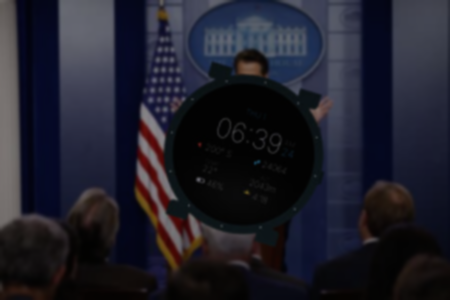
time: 6:39
